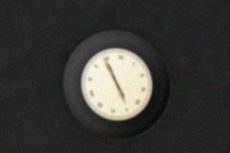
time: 4:54
